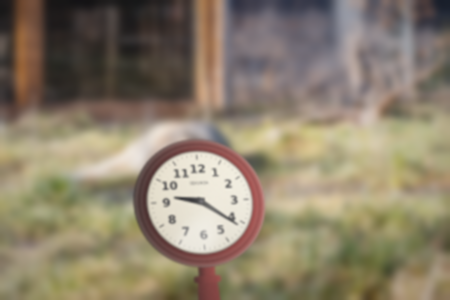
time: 9:21
